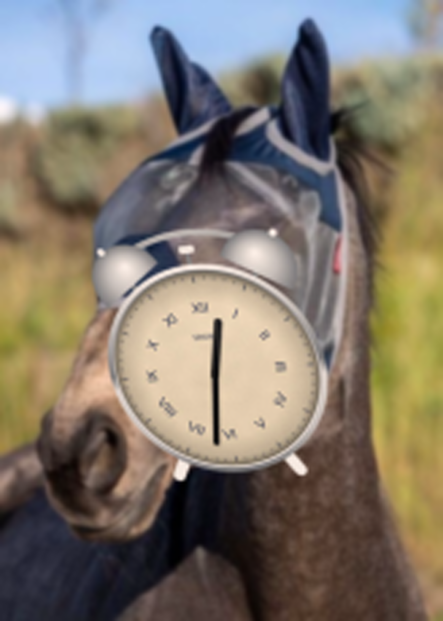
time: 12:32
